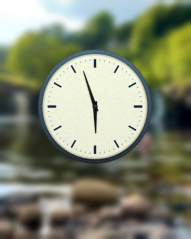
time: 5:57
